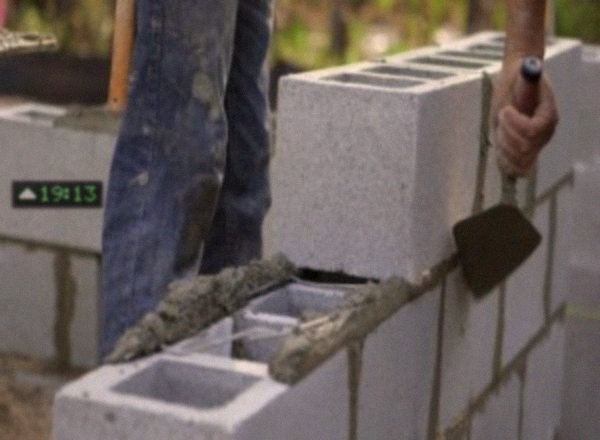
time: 19:13
